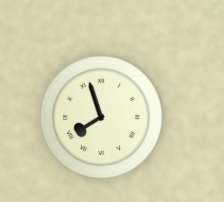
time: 7:57
